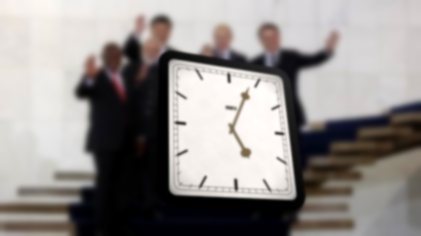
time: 5:04
